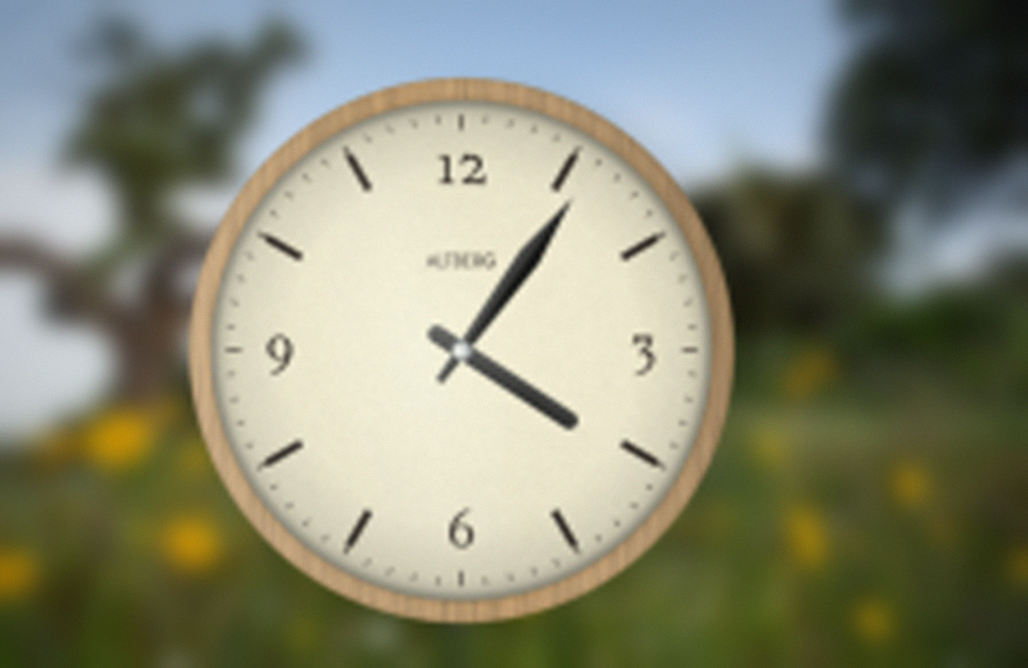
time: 4:06
